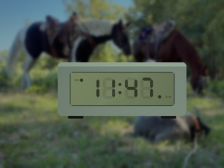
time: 11:47
